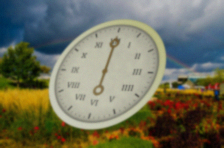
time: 6:00
